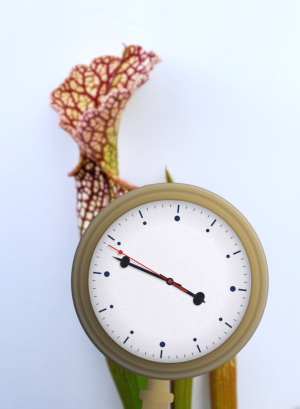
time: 3:47:49
